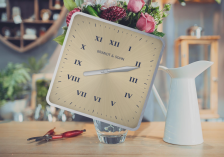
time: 8:11
